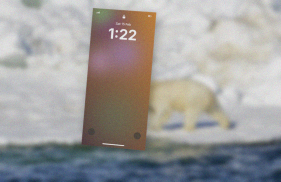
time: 1:22
